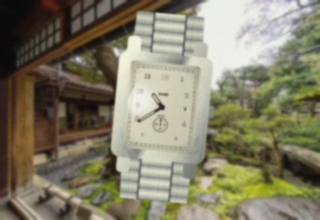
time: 10:39
